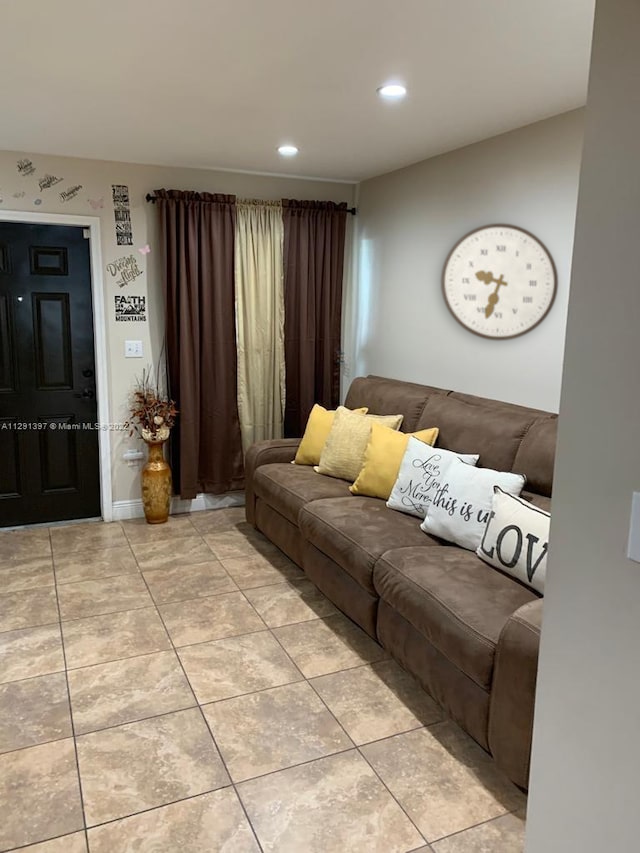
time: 9:33
